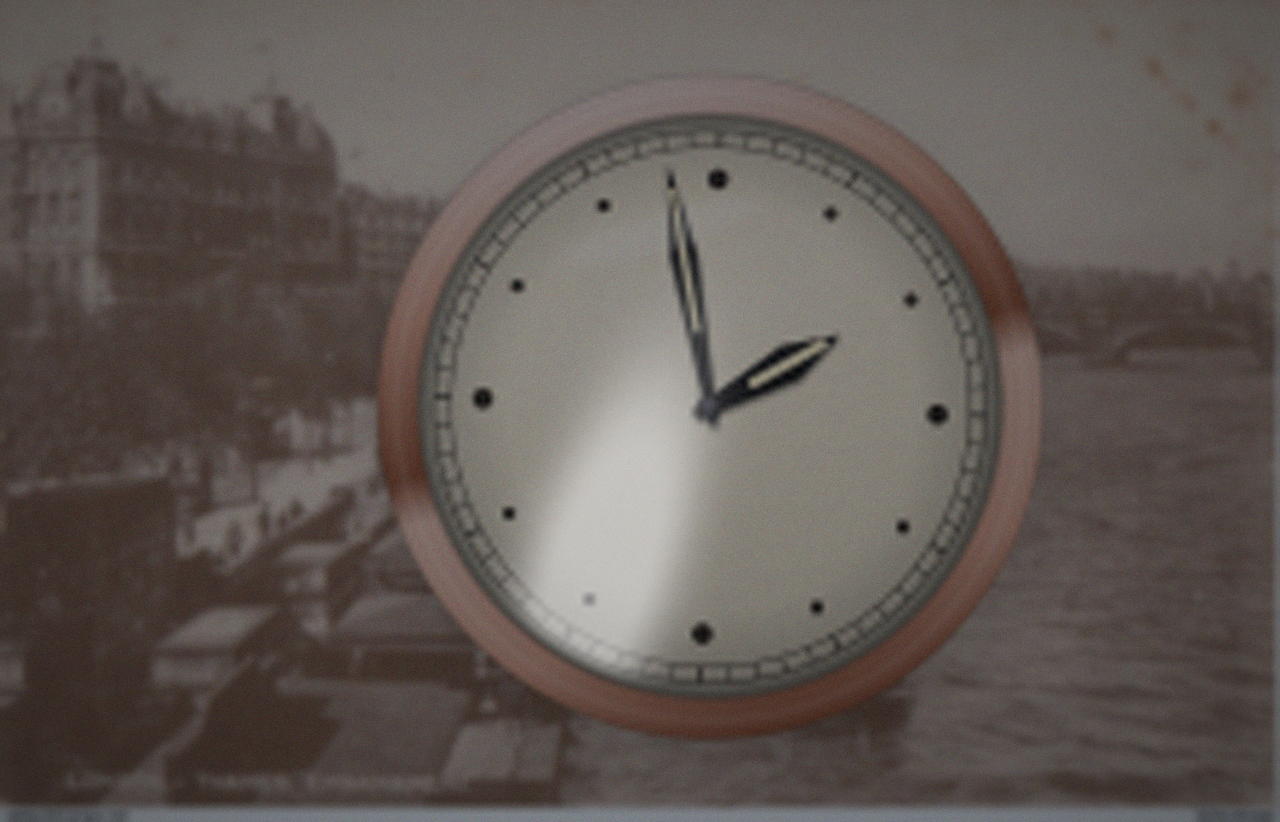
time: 1:58
